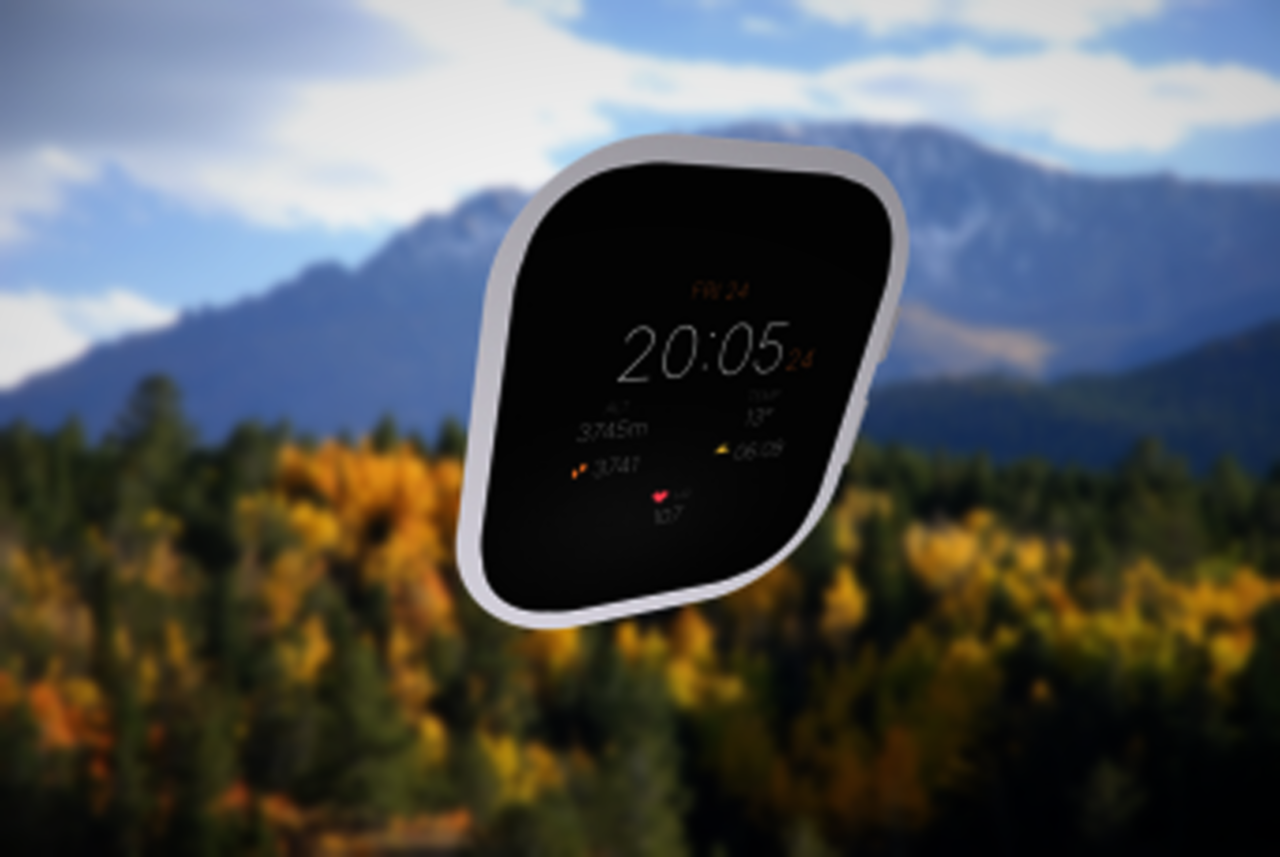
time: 20:05
